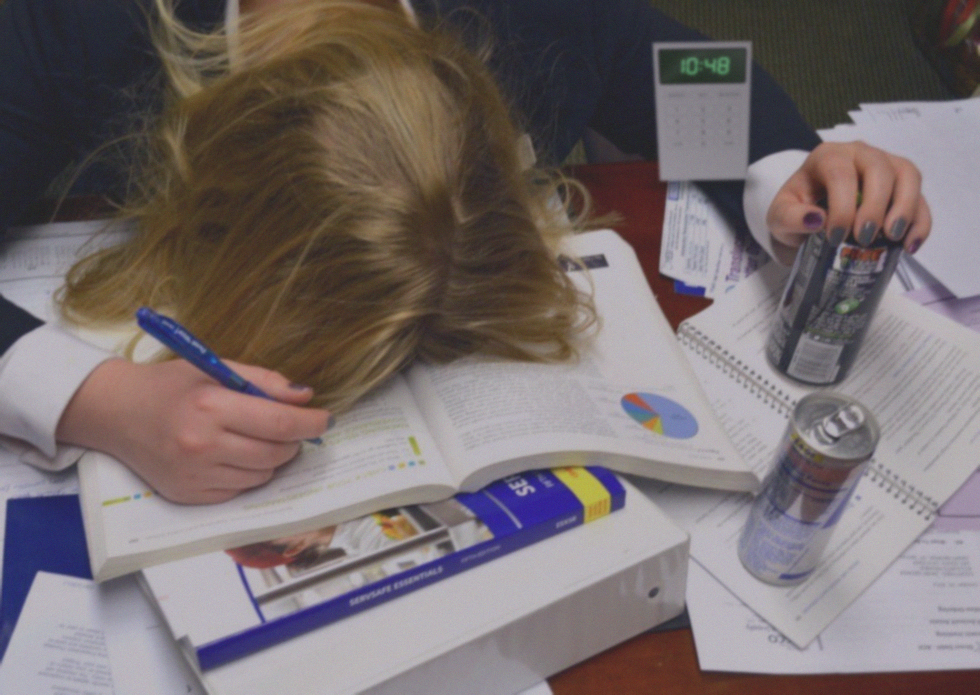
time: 10:48
